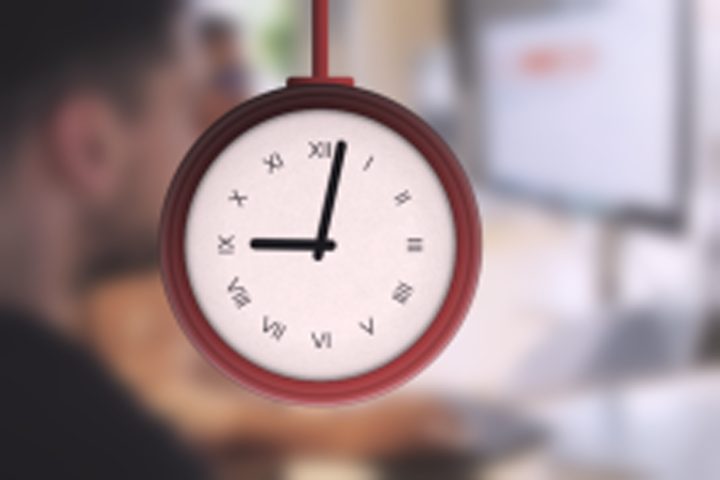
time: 9:02
